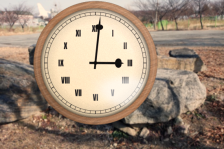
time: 3:01
